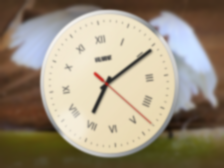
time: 7:10:23
